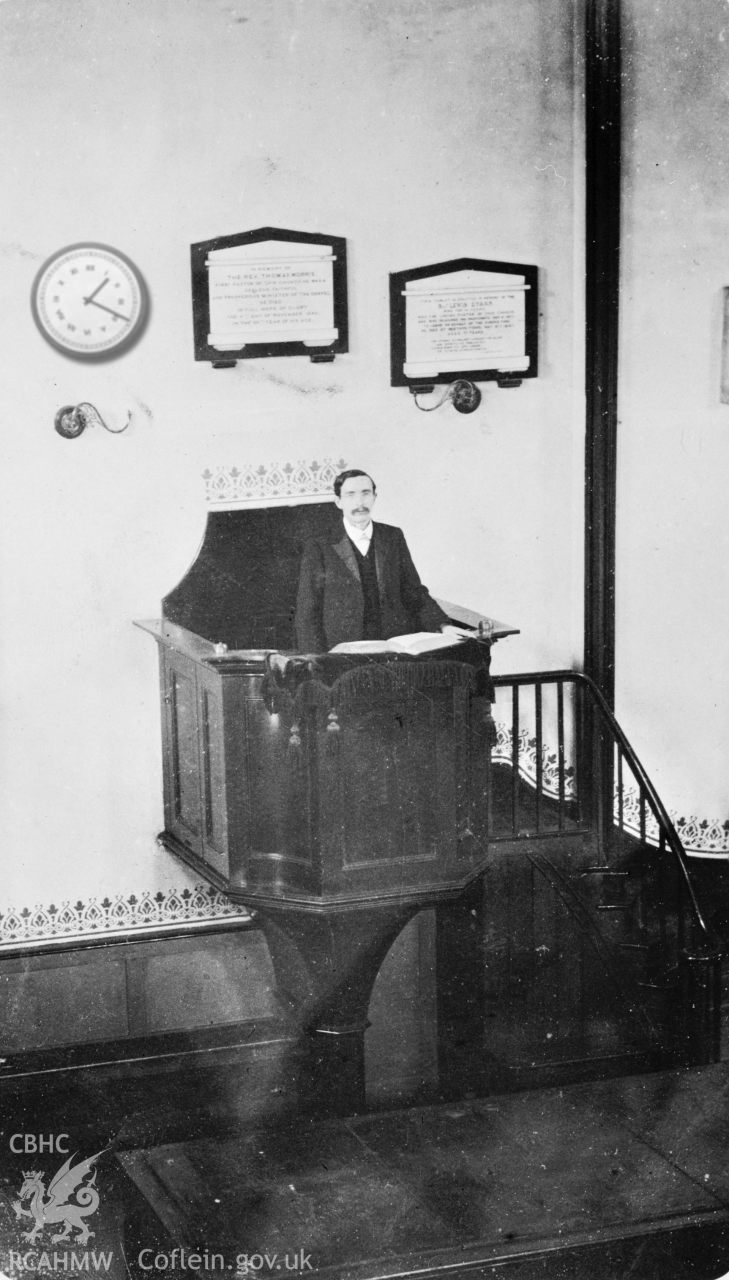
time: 1:19
